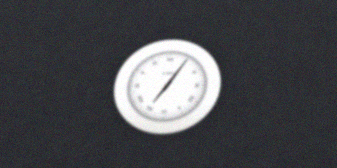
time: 7:05
